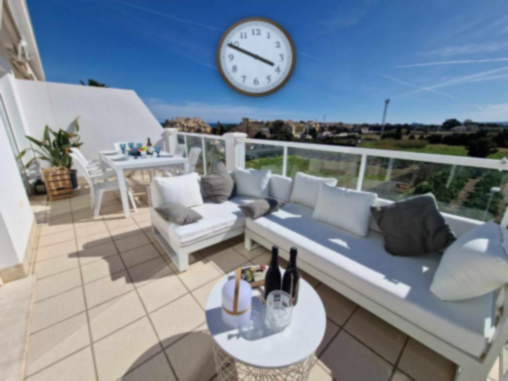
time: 3:49
